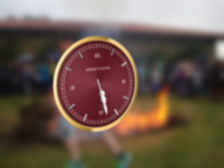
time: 5:28
